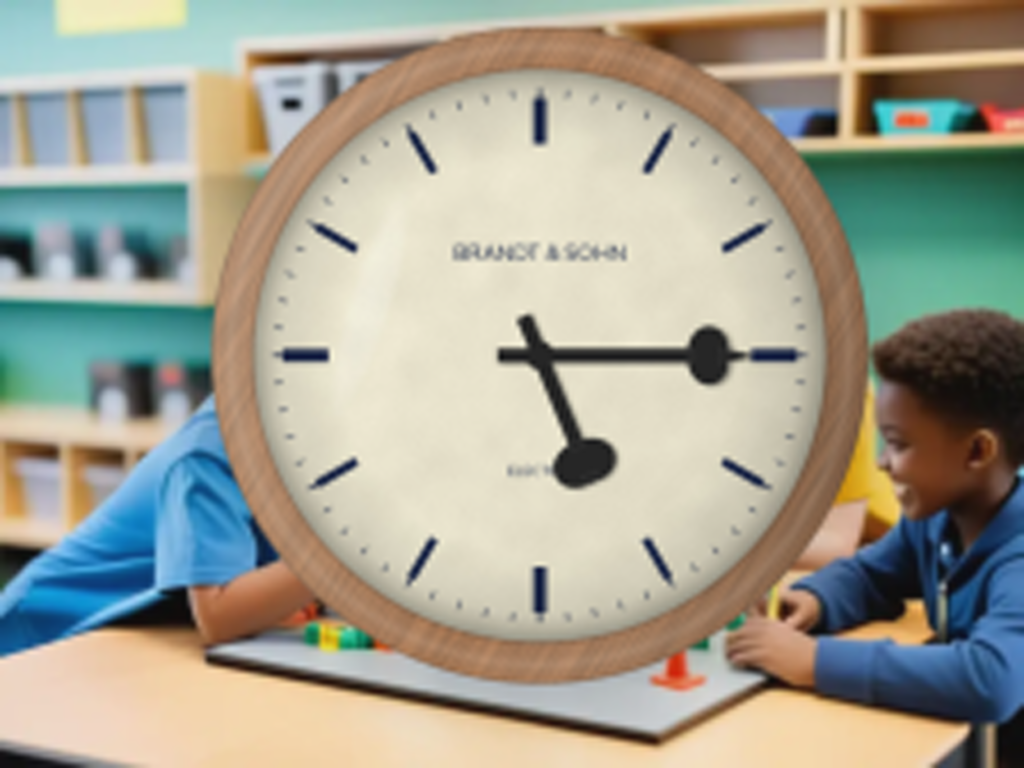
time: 5:15
